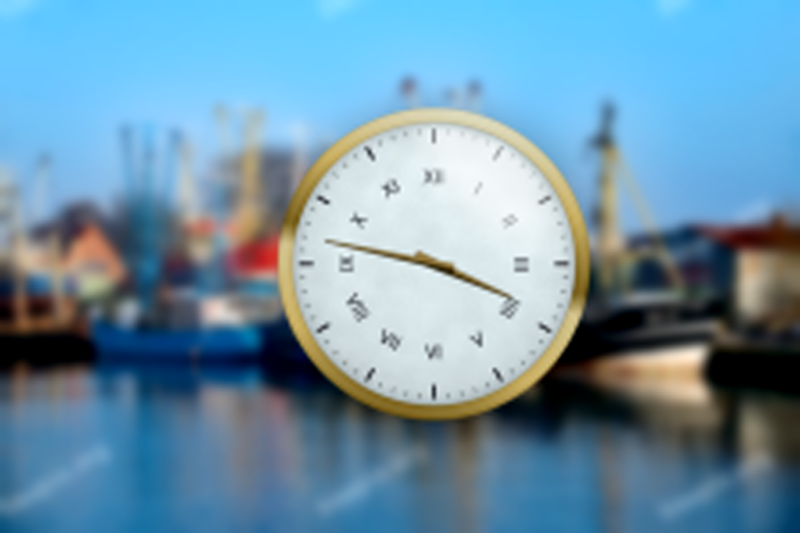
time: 3:47
